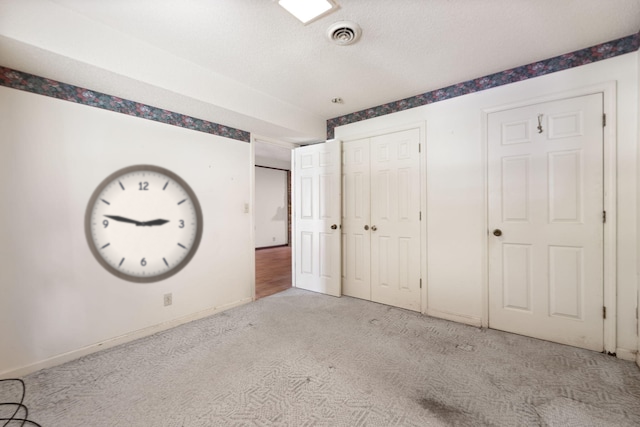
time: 2:47
